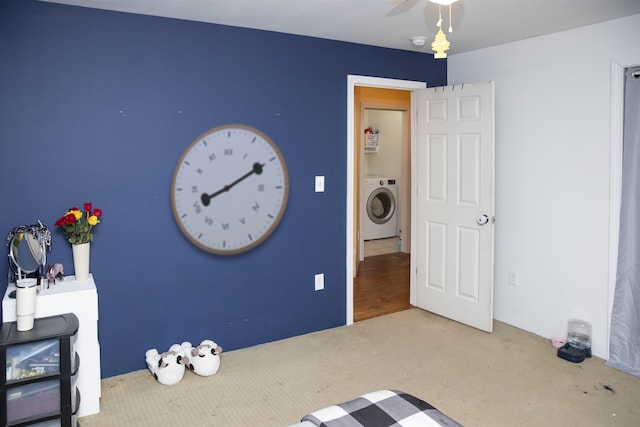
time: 8:10
